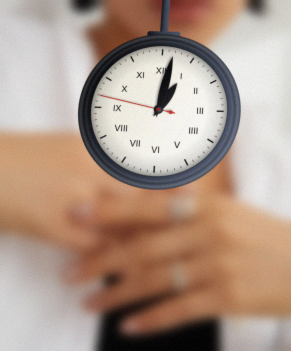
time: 1:01:47
